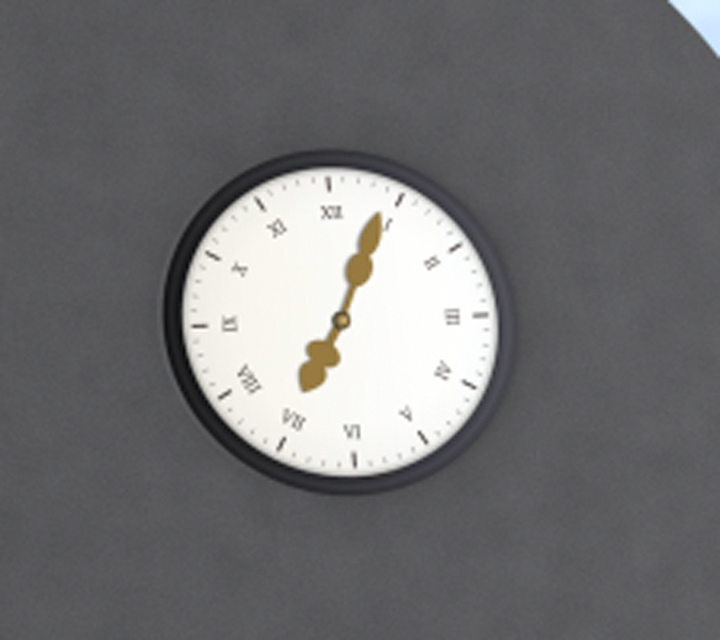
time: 7:04
